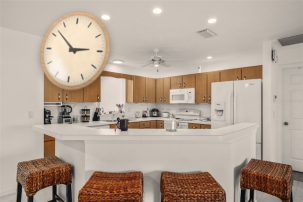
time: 2:52
